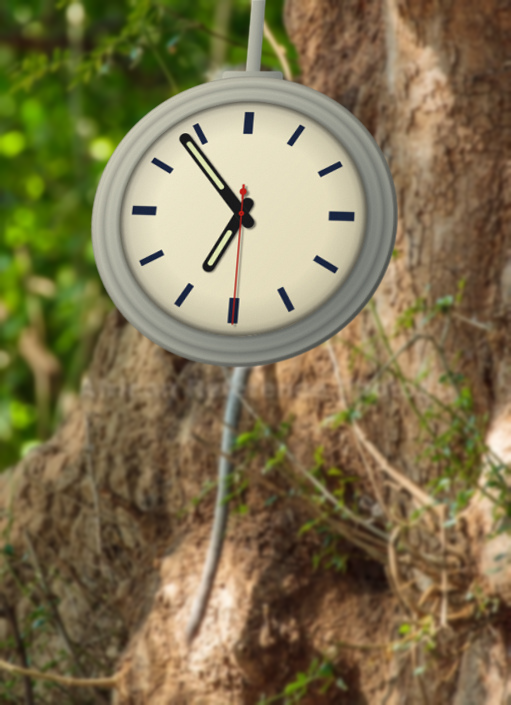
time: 6:53:30
